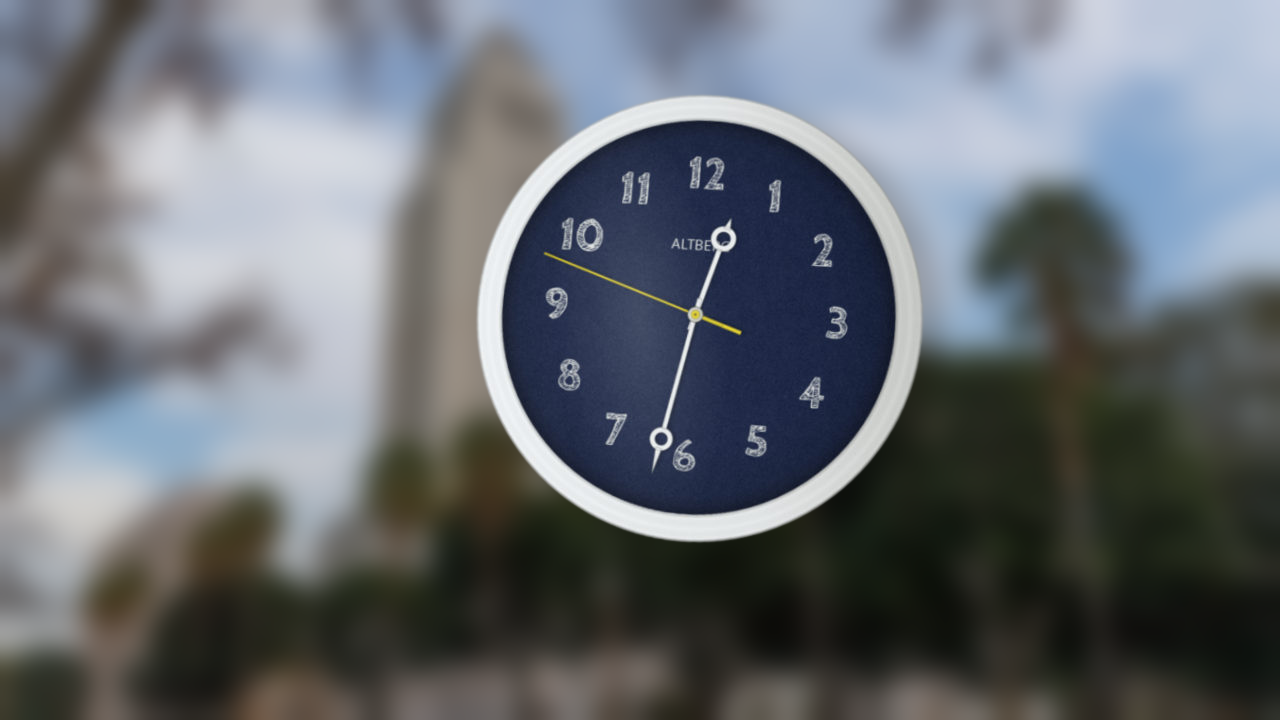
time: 12:31:48
